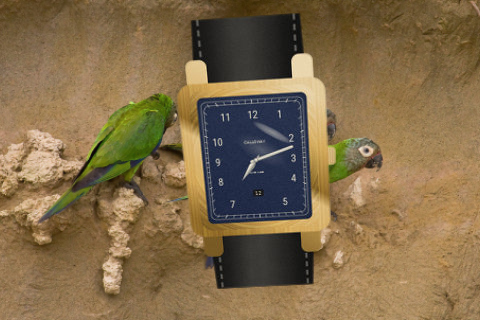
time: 7:12
